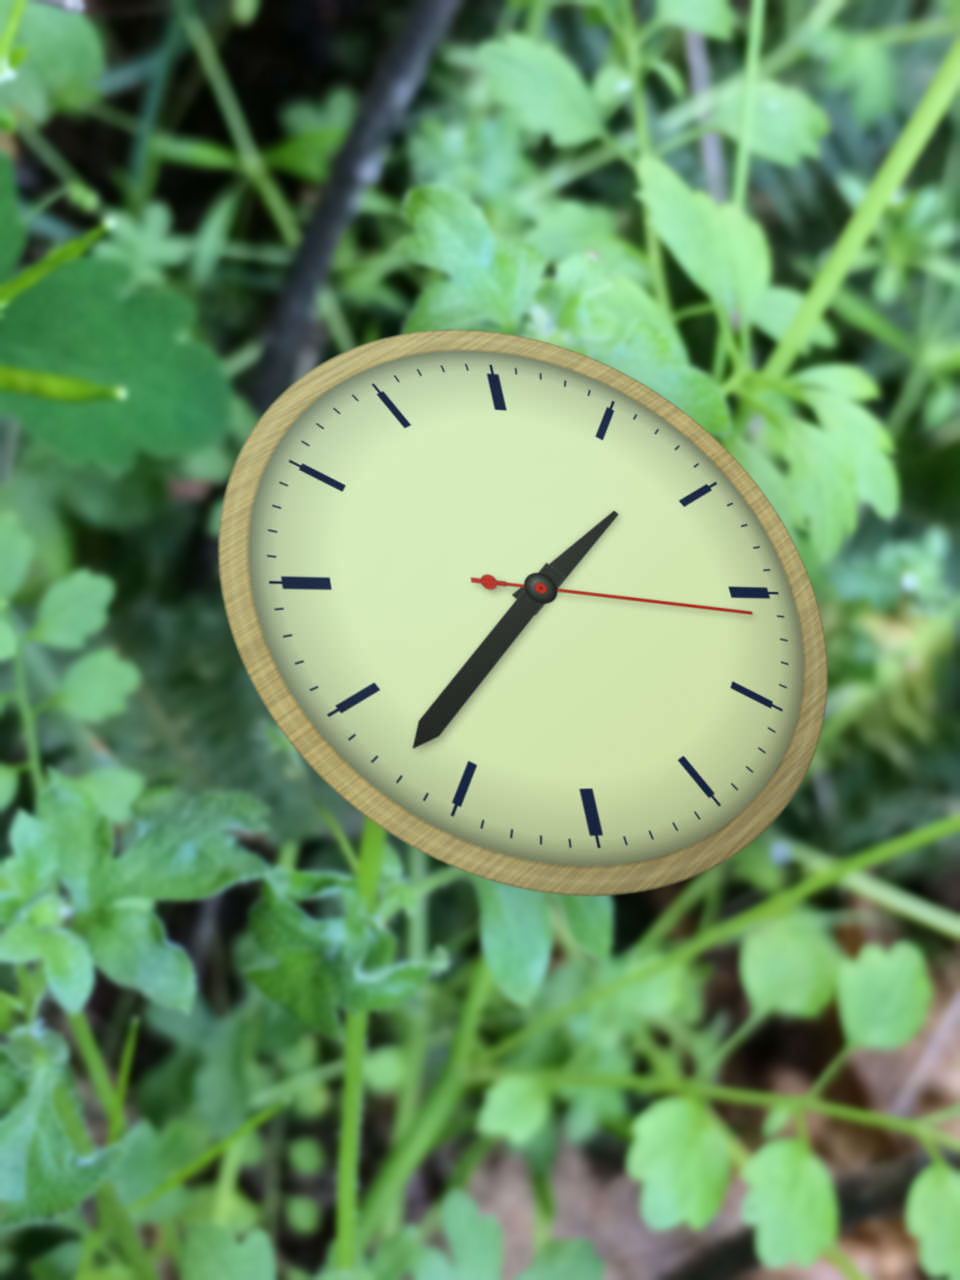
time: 1:37:16
